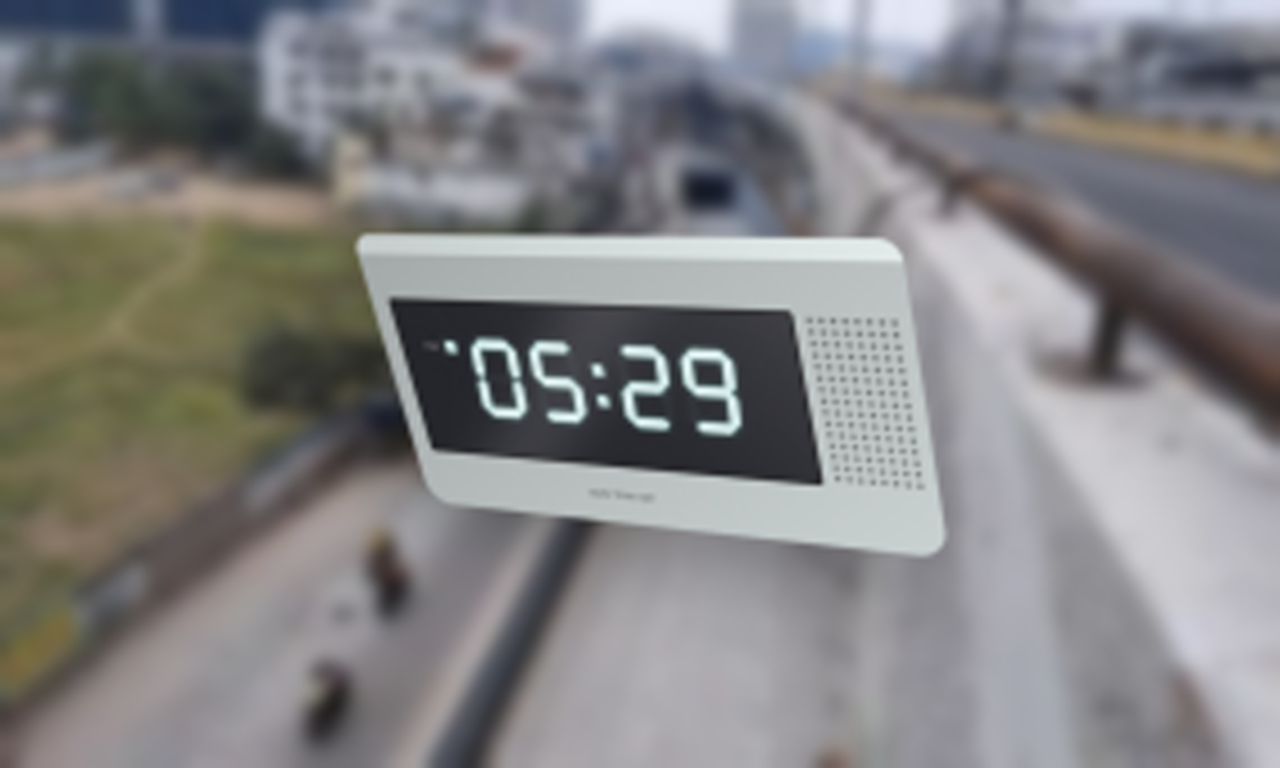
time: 5:29
